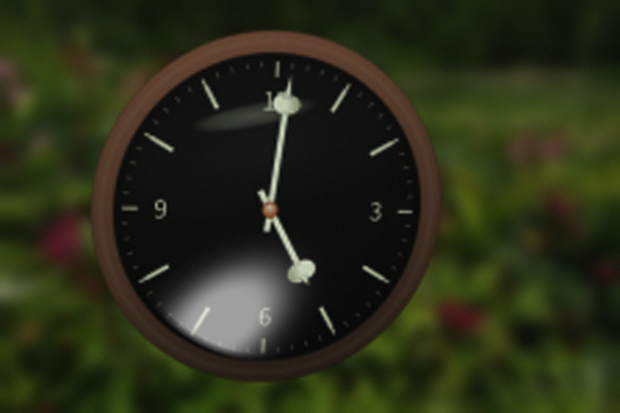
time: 5:01
